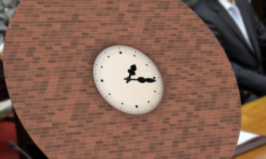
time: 1:16
